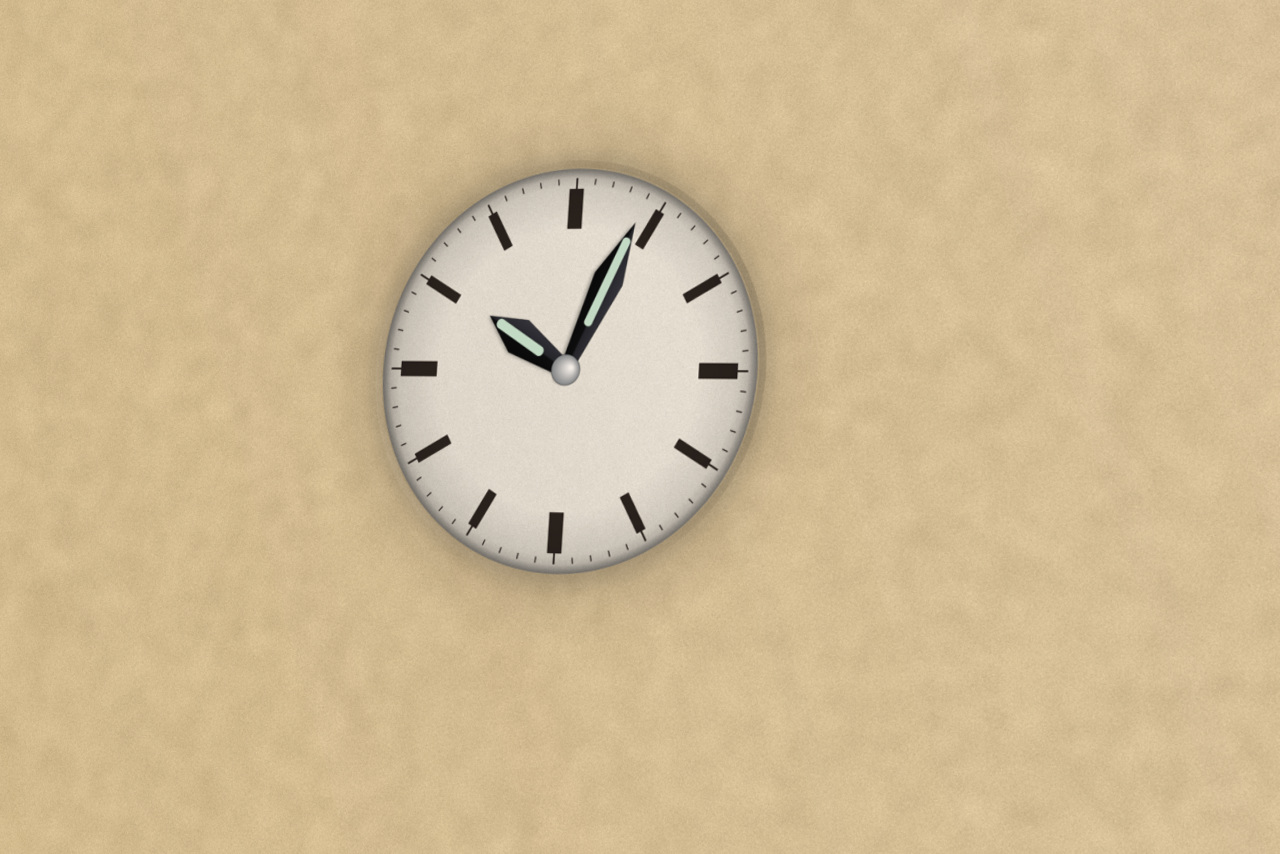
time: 10:04
